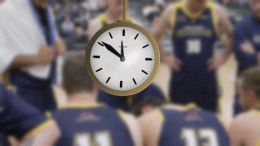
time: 11:51
